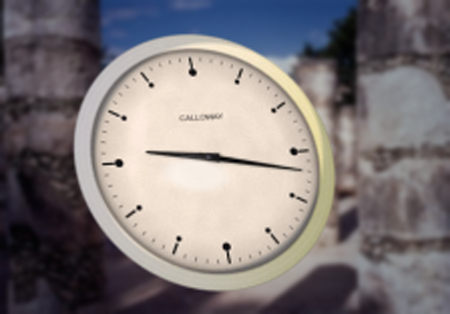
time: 9:17
